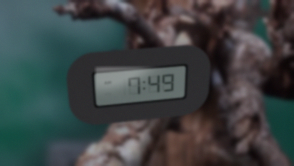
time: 7:49
